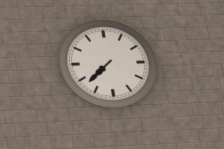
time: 7:38
